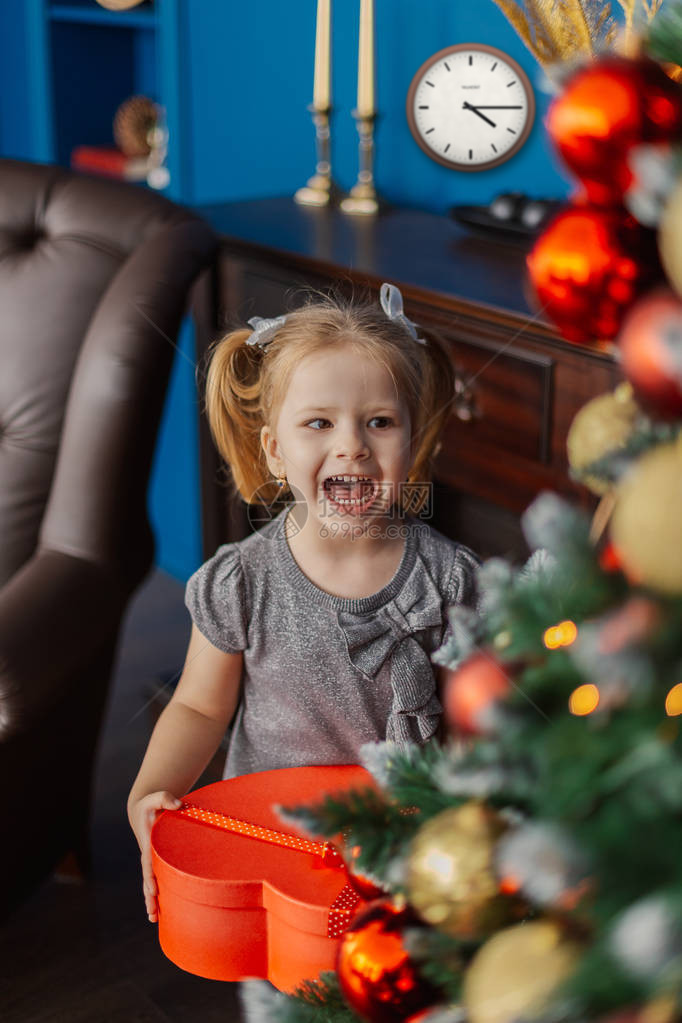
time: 4:15
